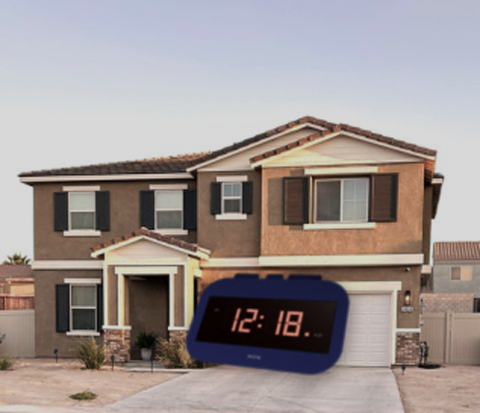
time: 12:18
